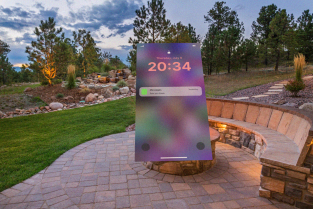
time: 20:34
